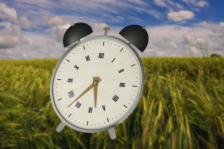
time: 5:37
